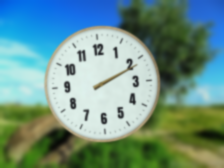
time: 2:11
